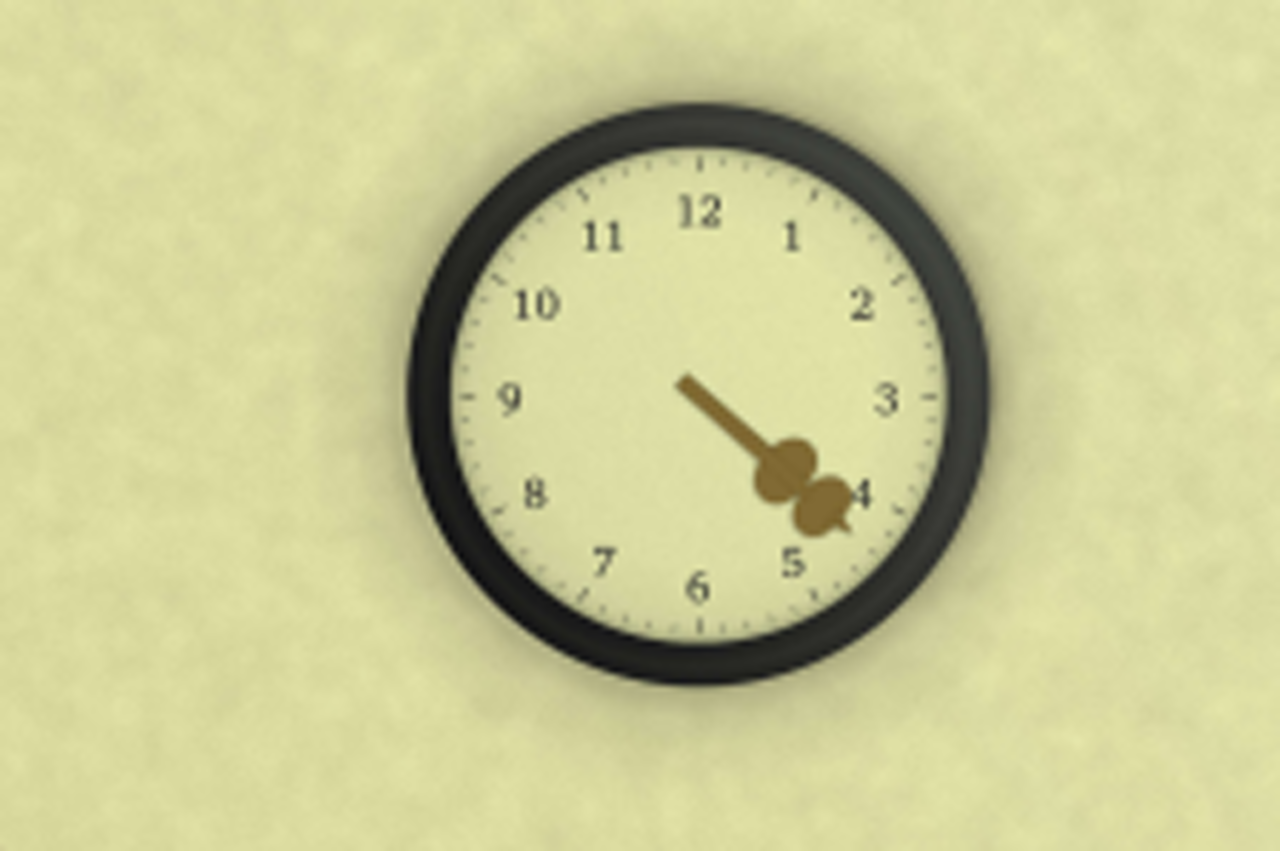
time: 4:22
